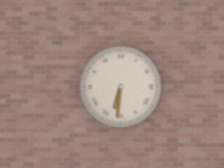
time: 6:31
